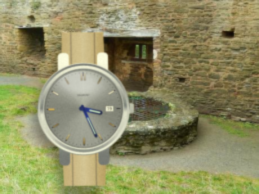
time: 3:26
